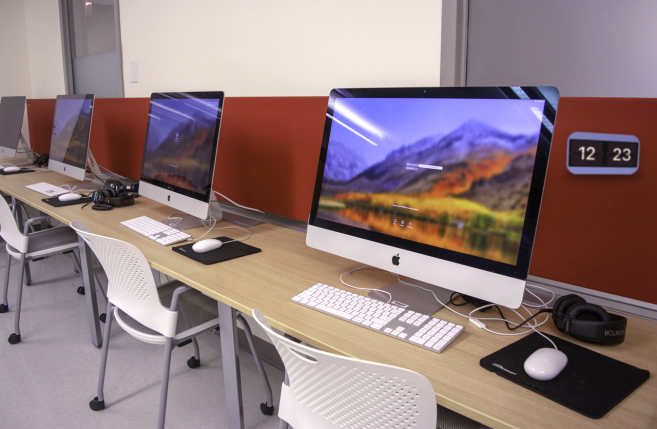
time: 12:23
